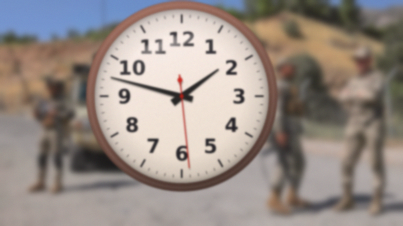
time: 1:47:29
